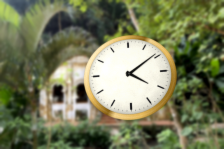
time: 4:09
